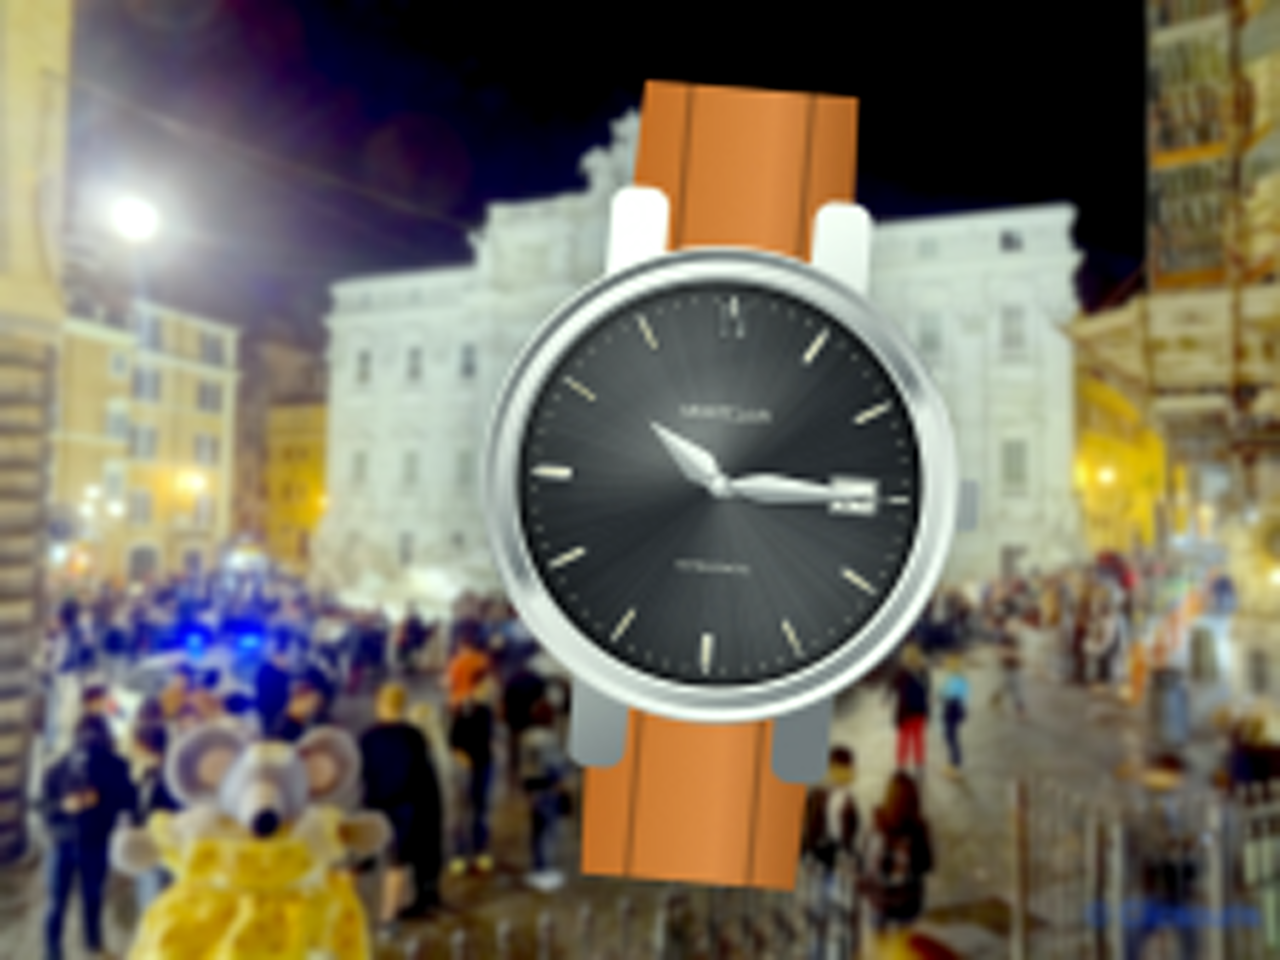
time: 10:15
